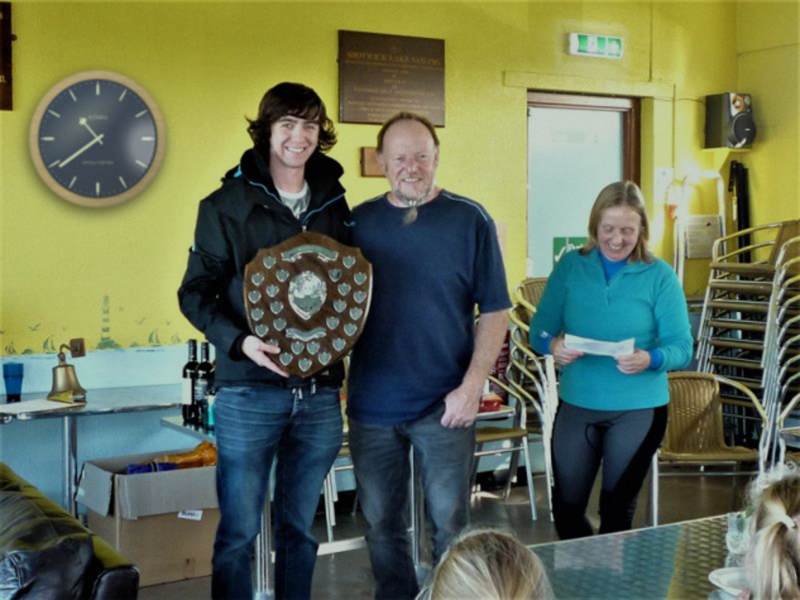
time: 10:39
